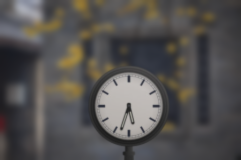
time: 5:33
